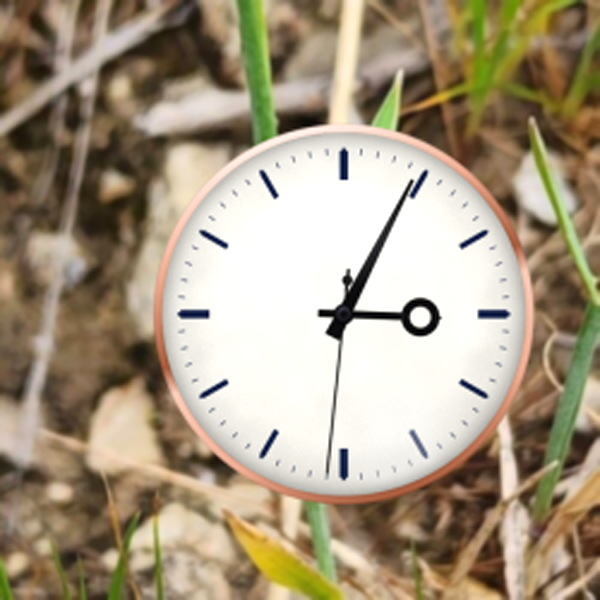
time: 3:04:31
